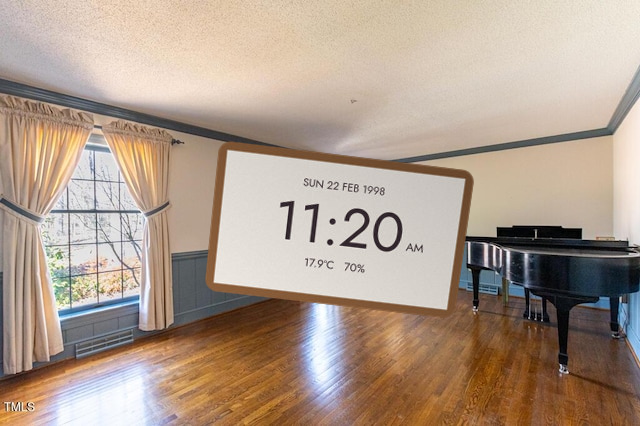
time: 11:20
